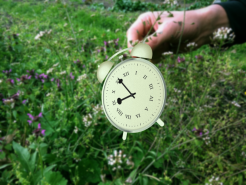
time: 8:56
